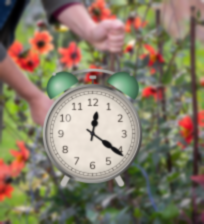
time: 12:21
